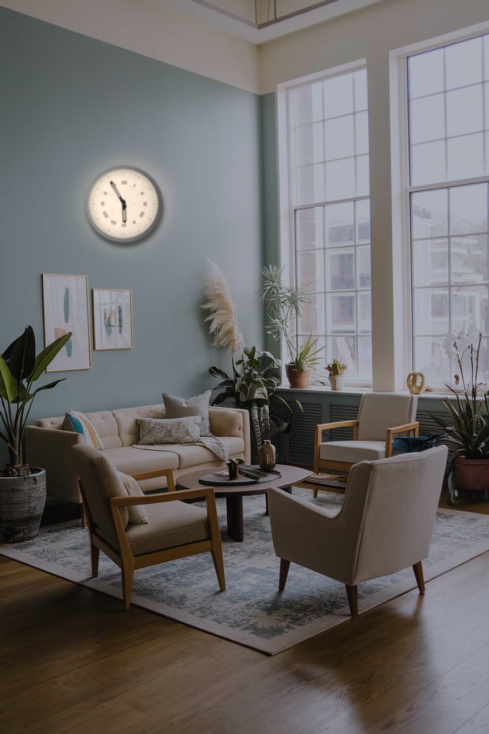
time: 5:55
